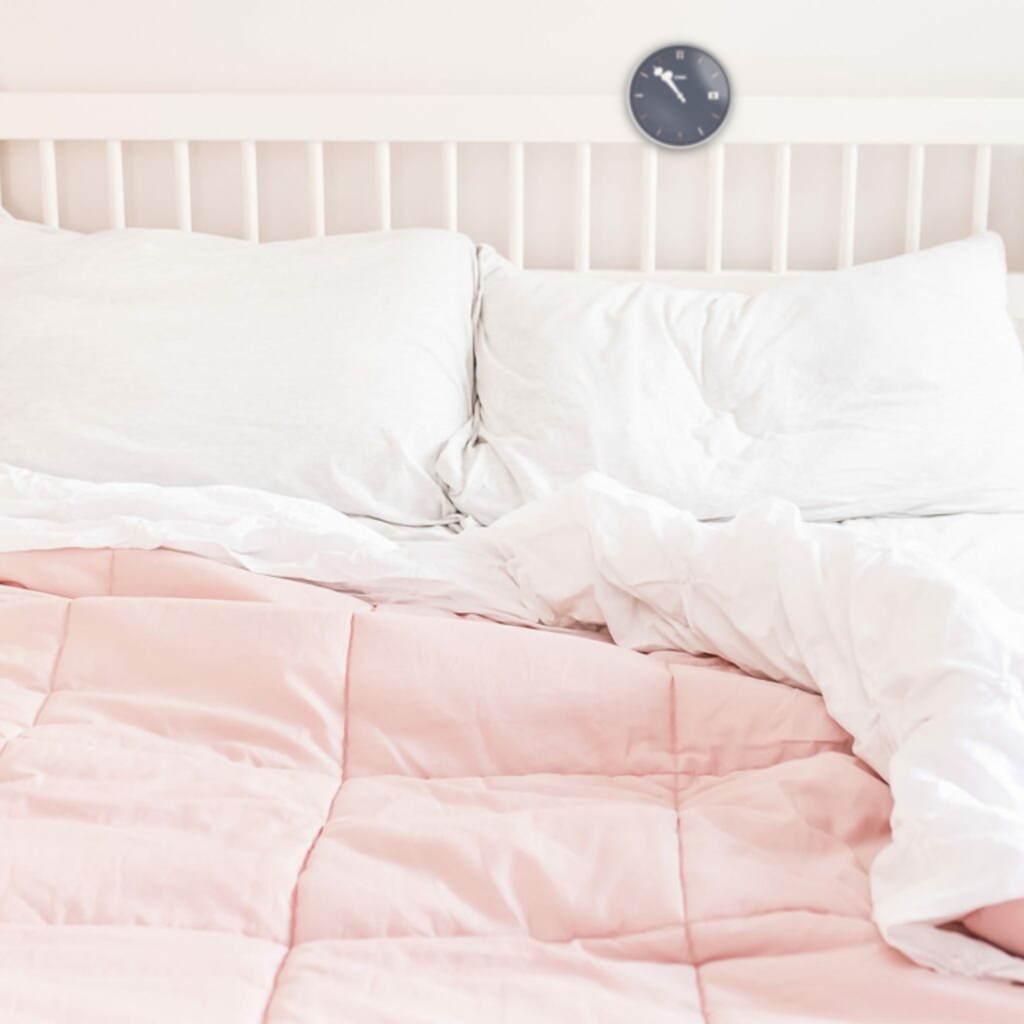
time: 10:53
